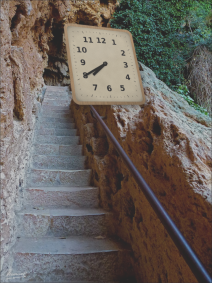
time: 7:40
